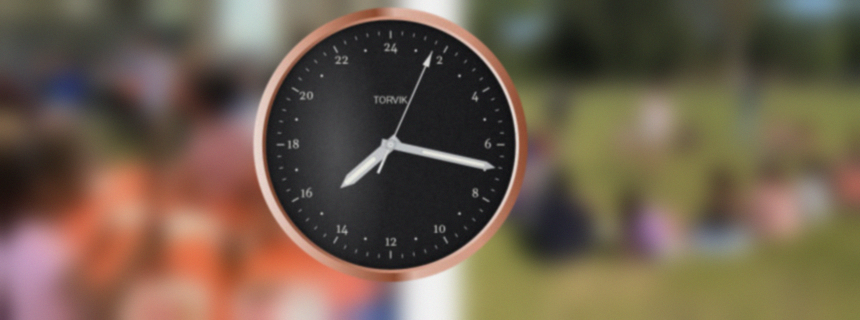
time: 15:17:04
